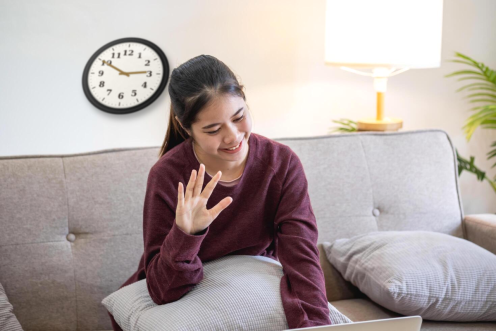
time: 2:50
